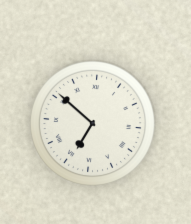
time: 6:51
